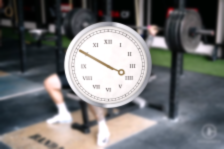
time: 3:50
